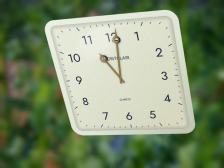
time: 11:01
